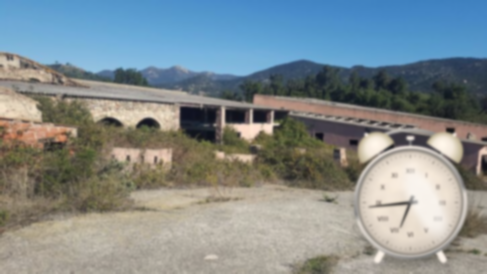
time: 6:44
